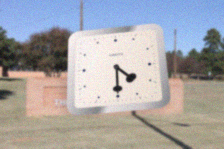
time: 4:30
